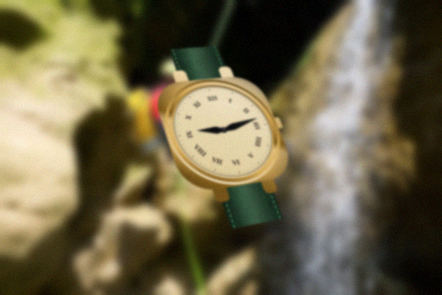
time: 9:13
